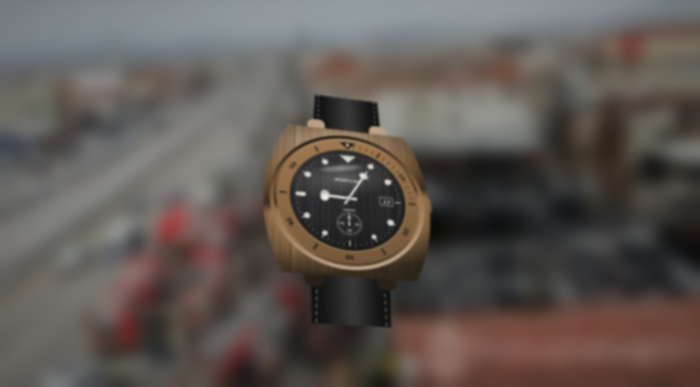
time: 9:05
